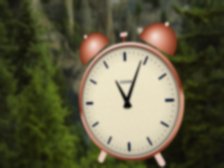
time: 11:04
